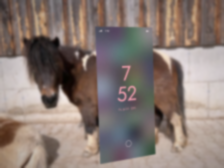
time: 7:52
